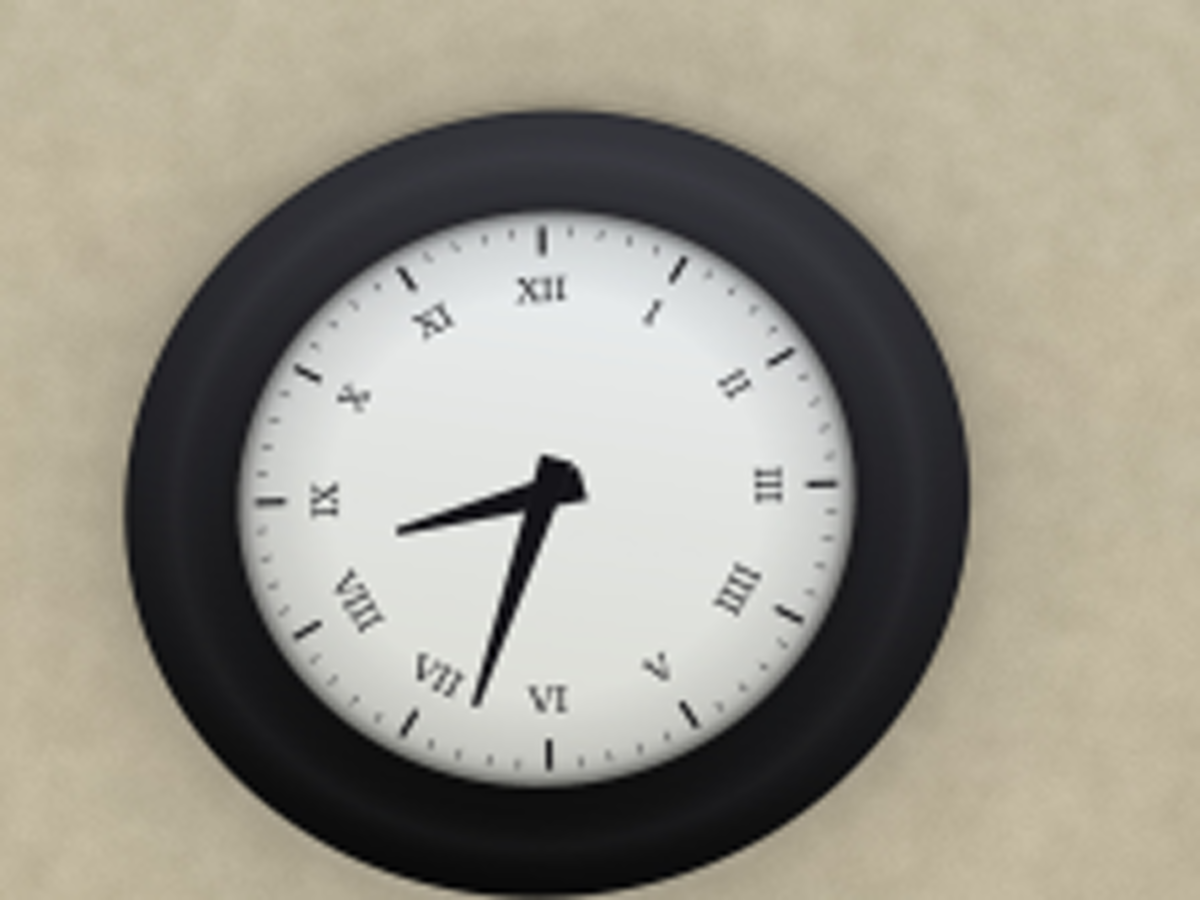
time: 8:33
